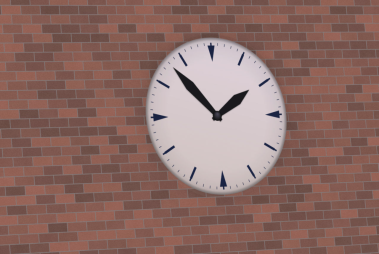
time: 1:53
